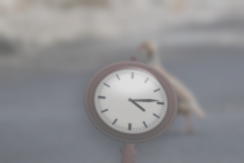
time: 4:14
